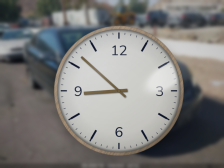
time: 8:52
